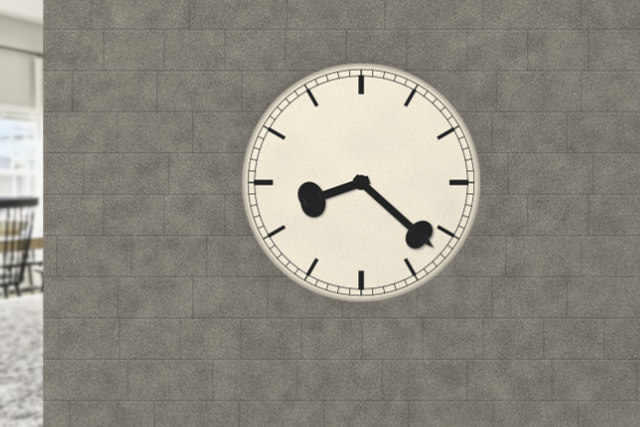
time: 8:22
